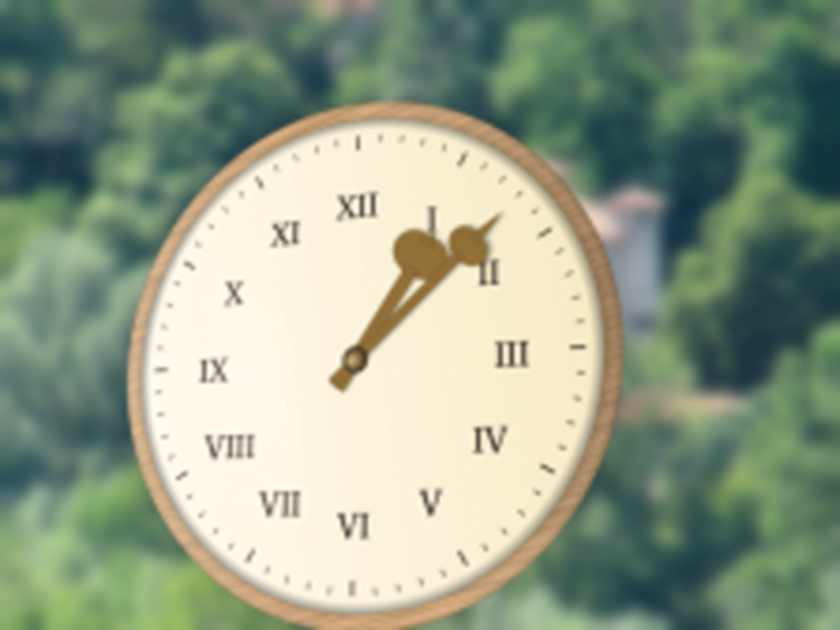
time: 1:08
